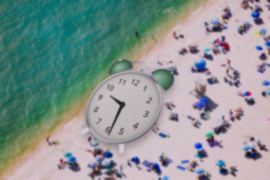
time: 9:29
